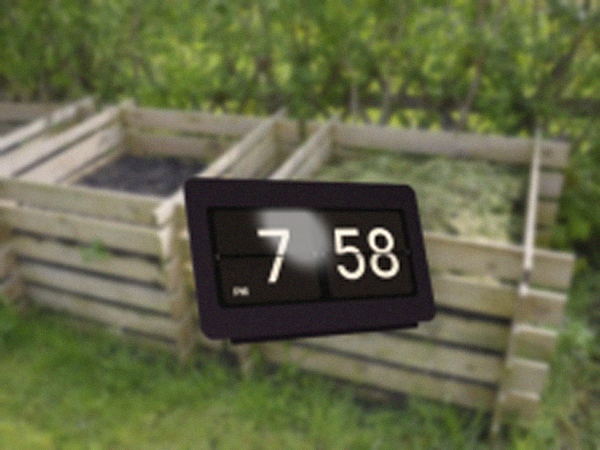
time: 7:58
